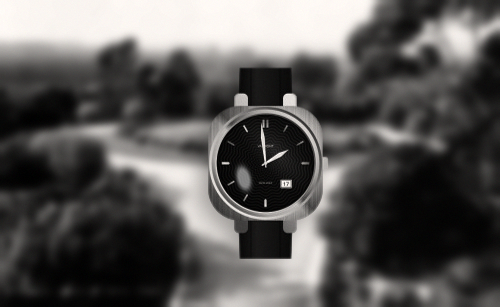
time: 1:59
